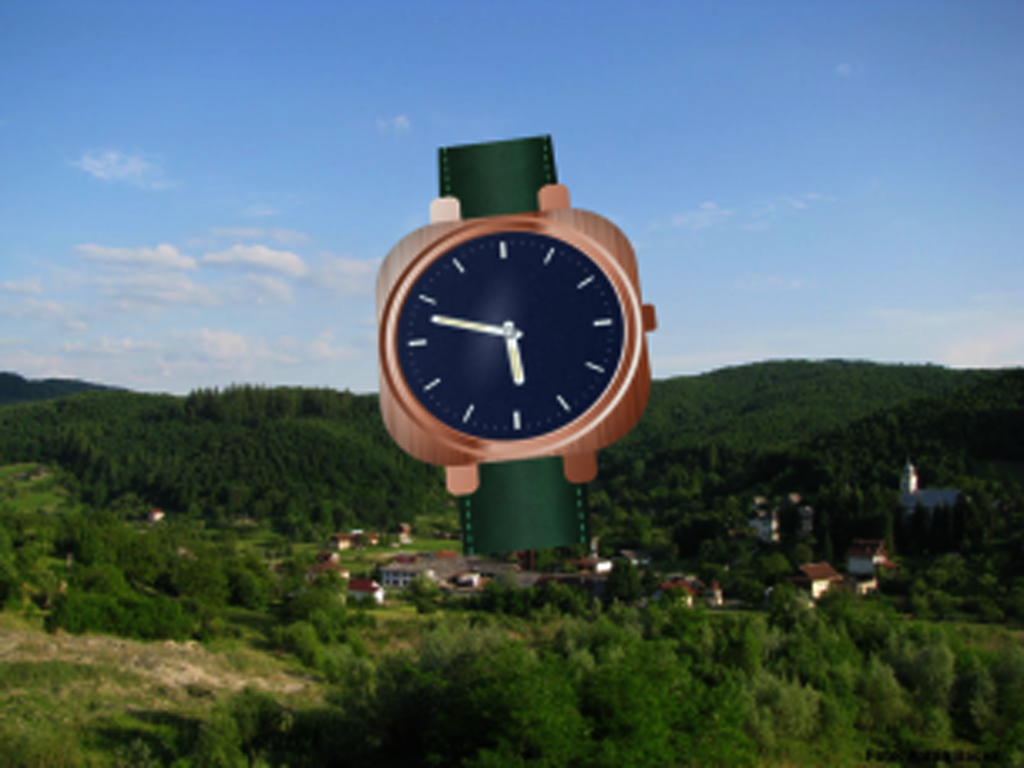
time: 5:48
